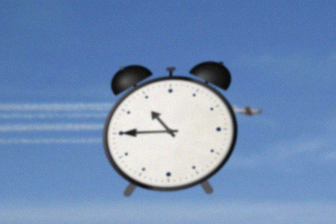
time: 10:45
